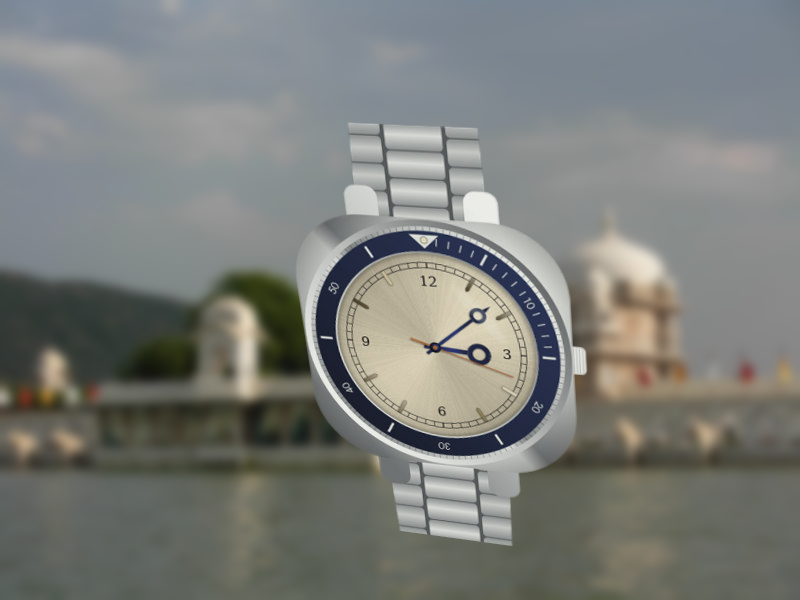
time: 3:08:18
